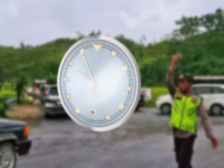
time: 9:55
